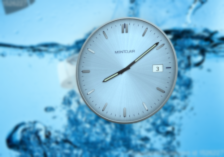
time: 8:09
